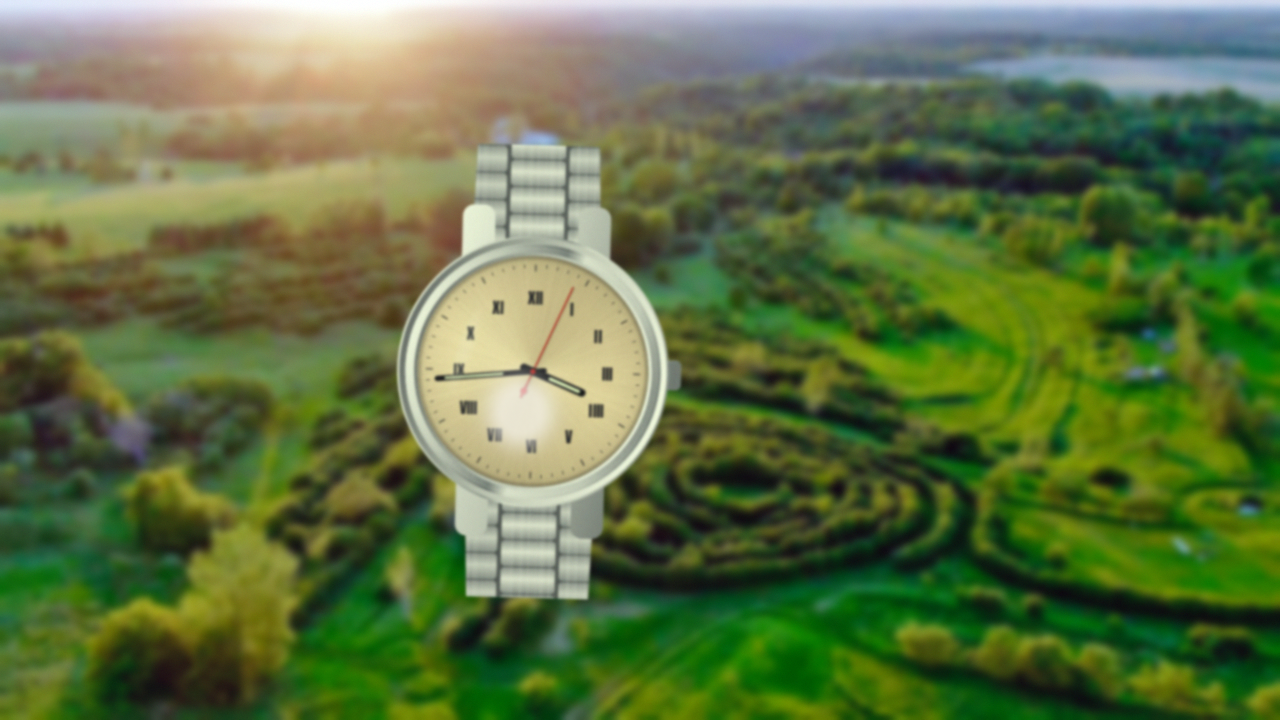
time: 3:44:04
